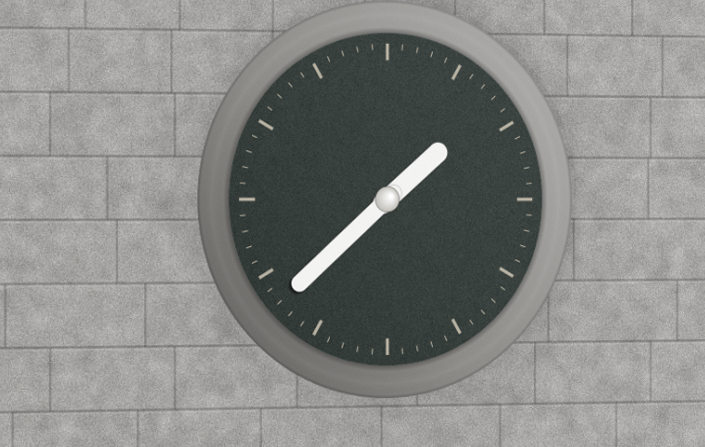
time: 1:38
